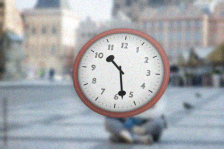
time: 10:28
